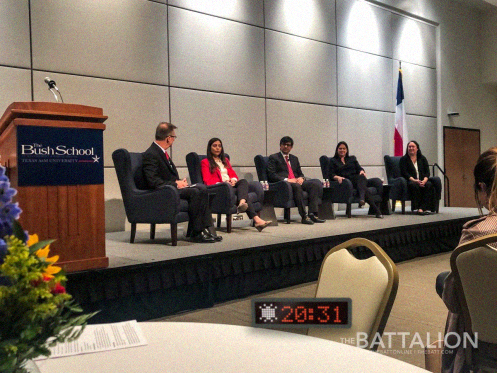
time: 20:31
